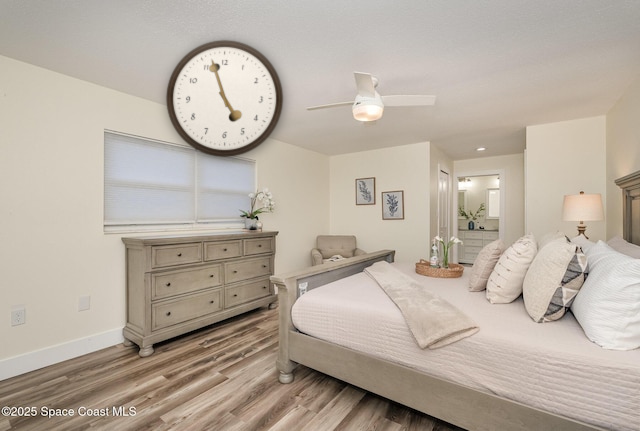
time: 4:57
